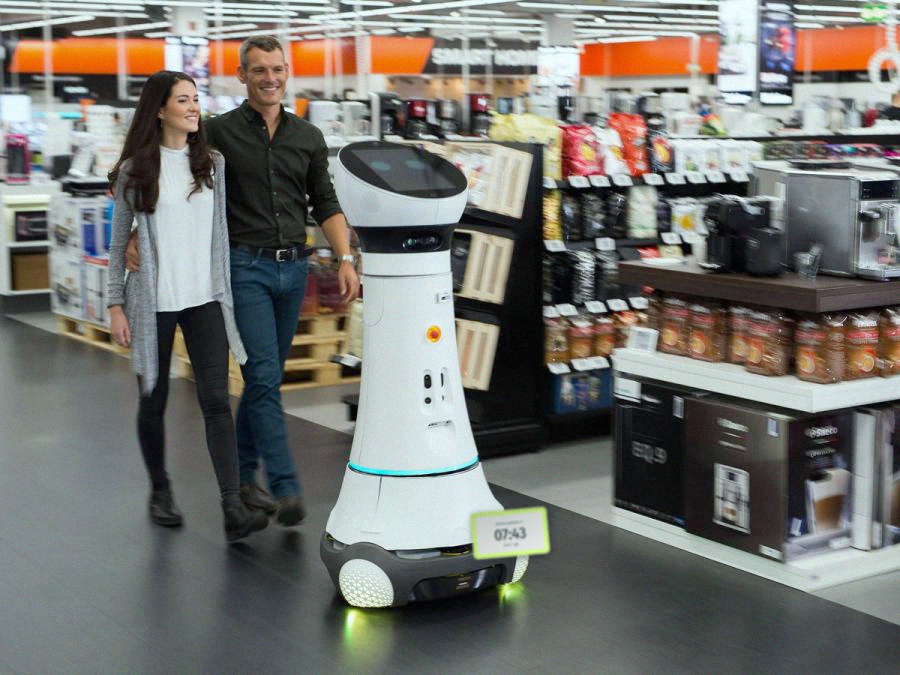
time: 7:43
